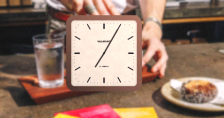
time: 7:05
